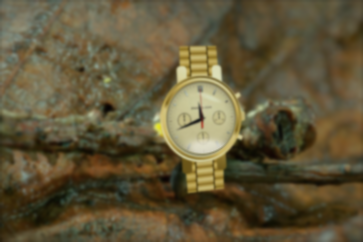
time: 11:42
